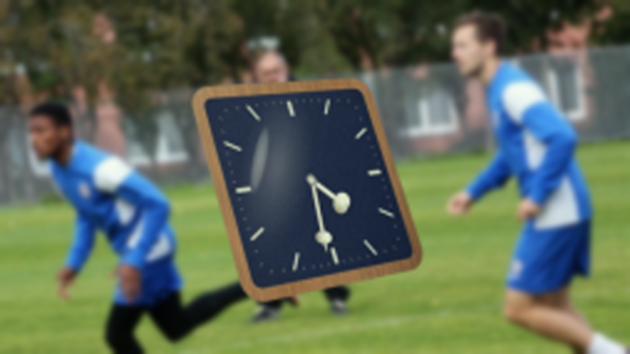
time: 4:31
